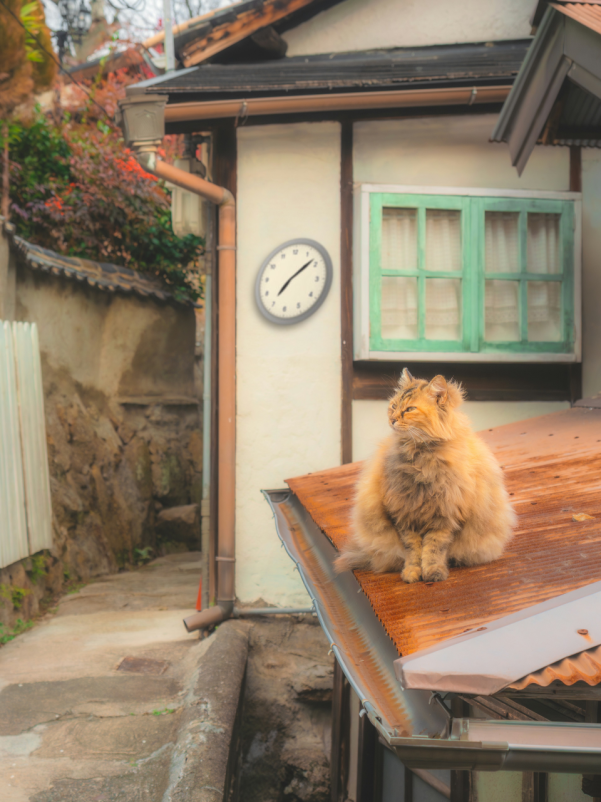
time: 7:08
